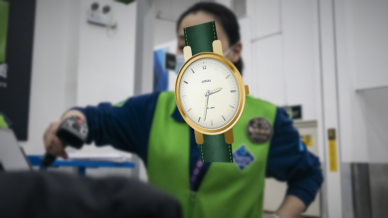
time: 2:33
